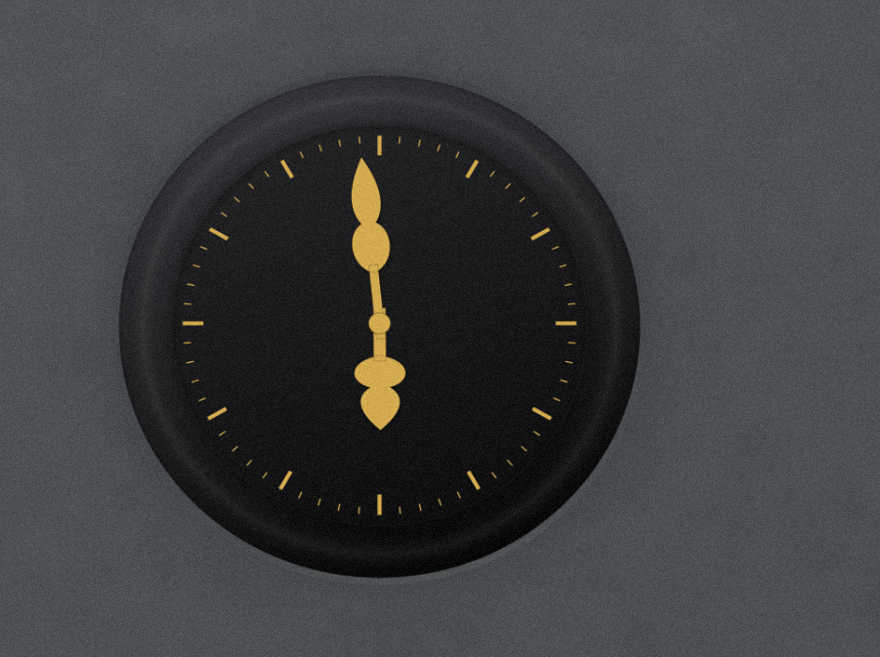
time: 5:59
